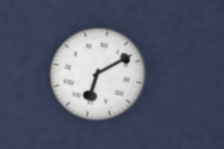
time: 6:08
